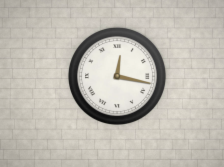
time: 12:17
